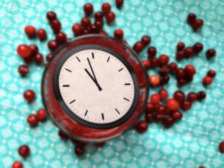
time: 10:58
